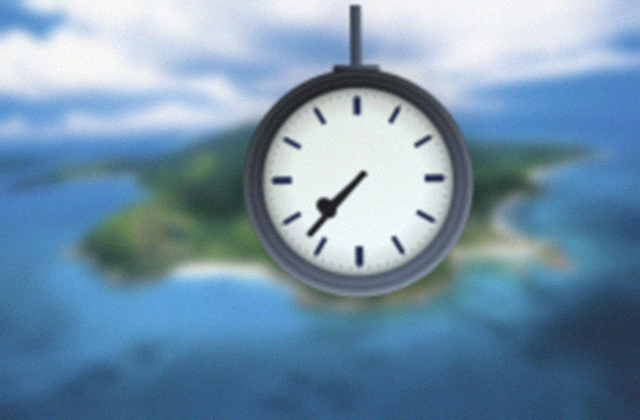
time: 7:37
